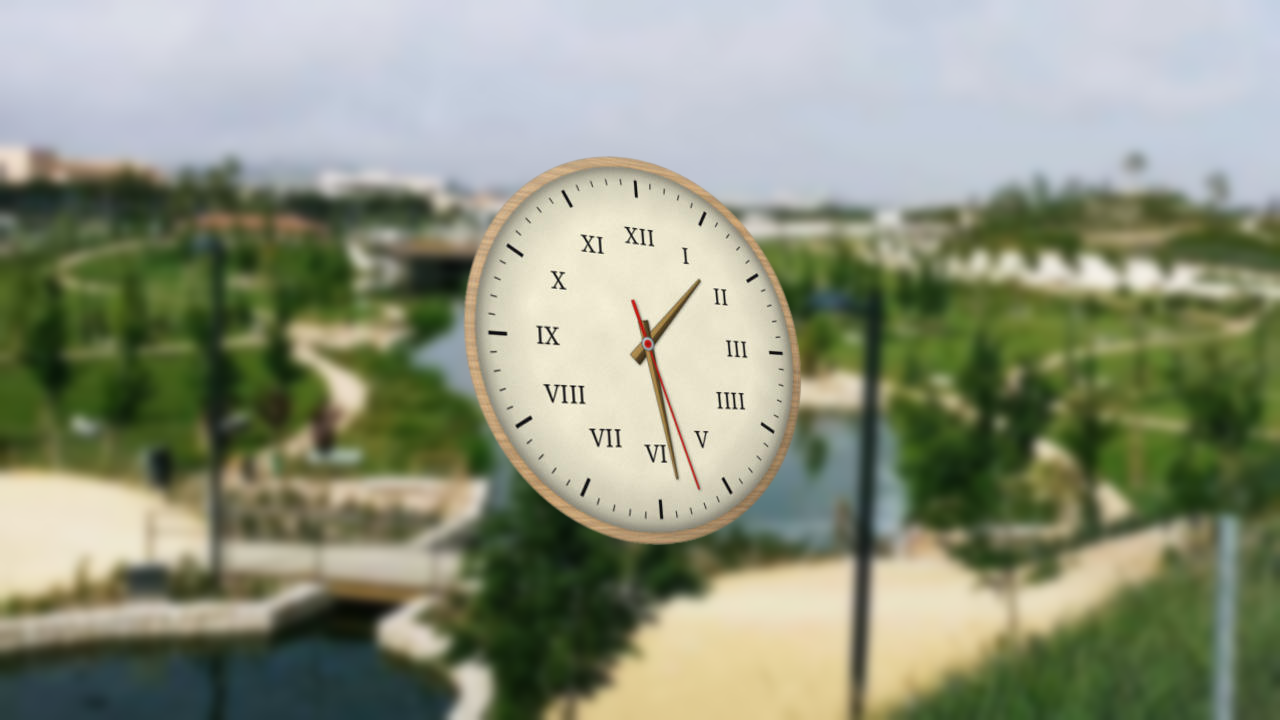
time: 1:28:27
